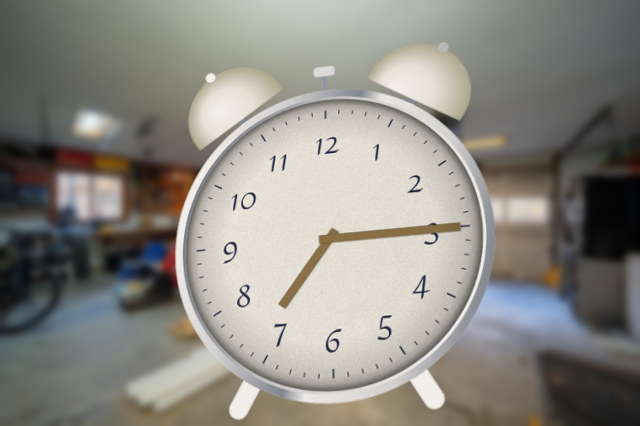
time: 7:15
